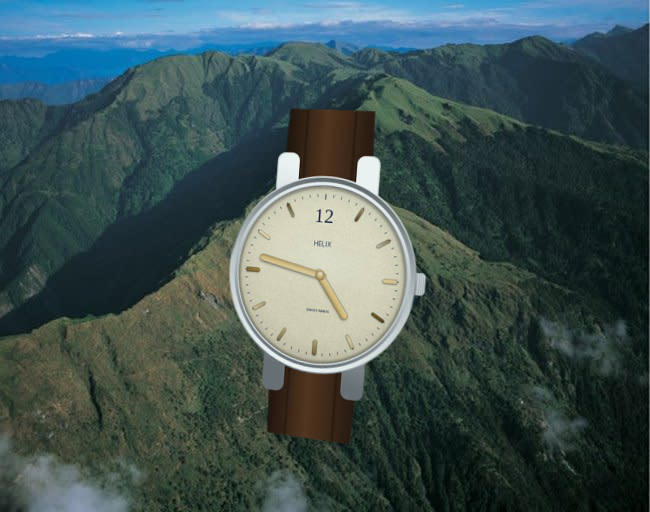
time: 4:47
